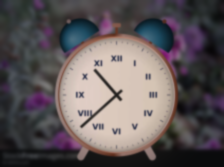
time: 10:38
